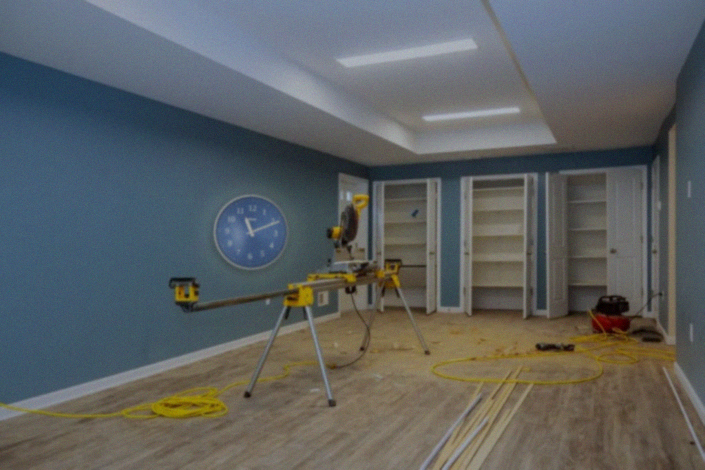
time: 11:11
